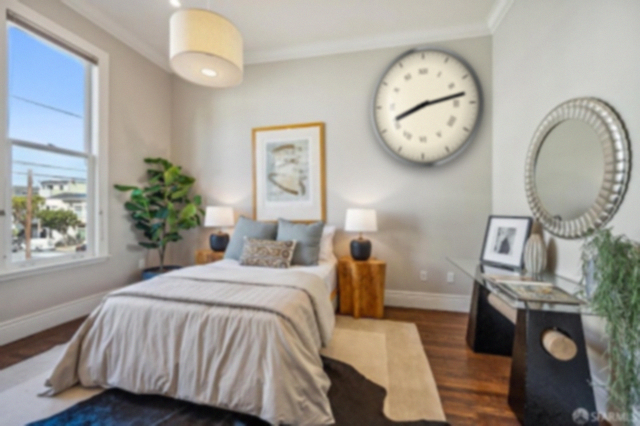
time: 8:13
